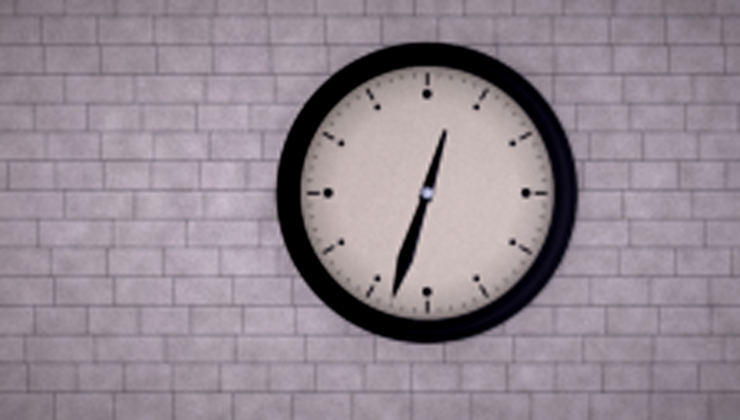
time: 12:33
